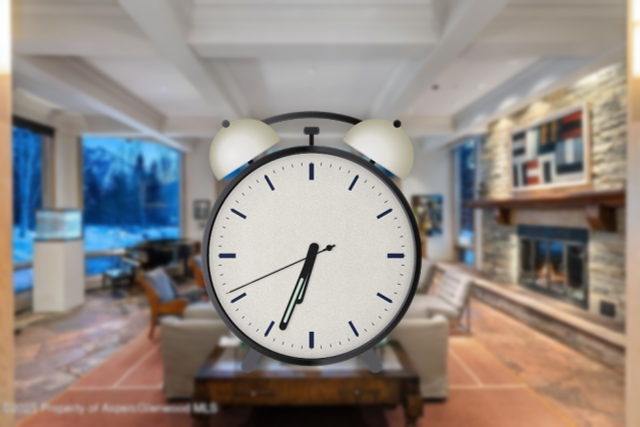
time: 6:33:41
